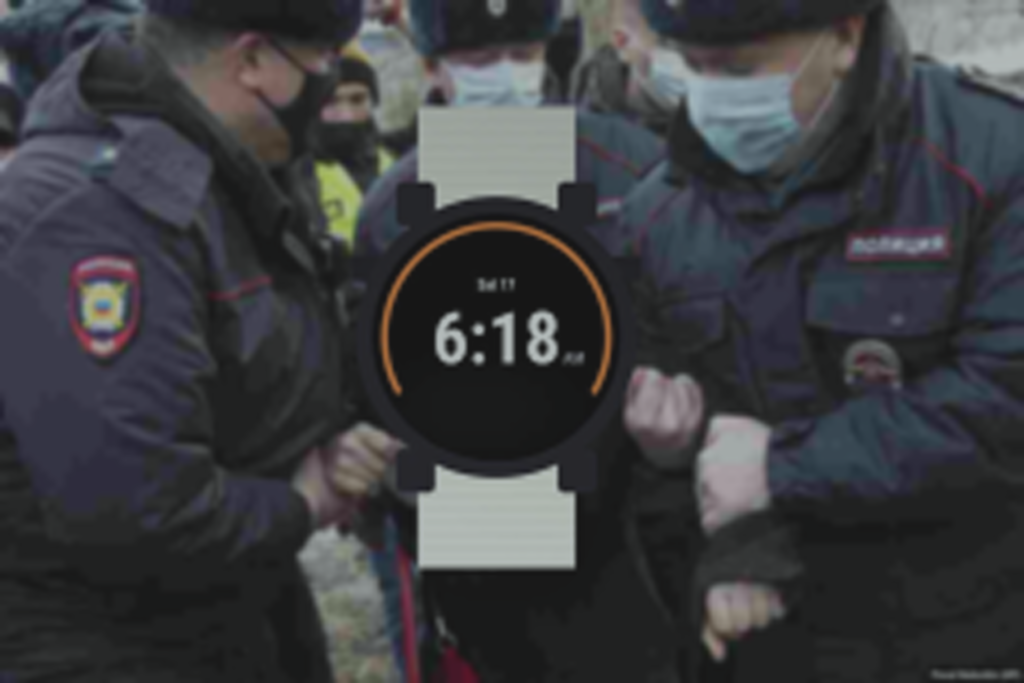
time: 6:18
